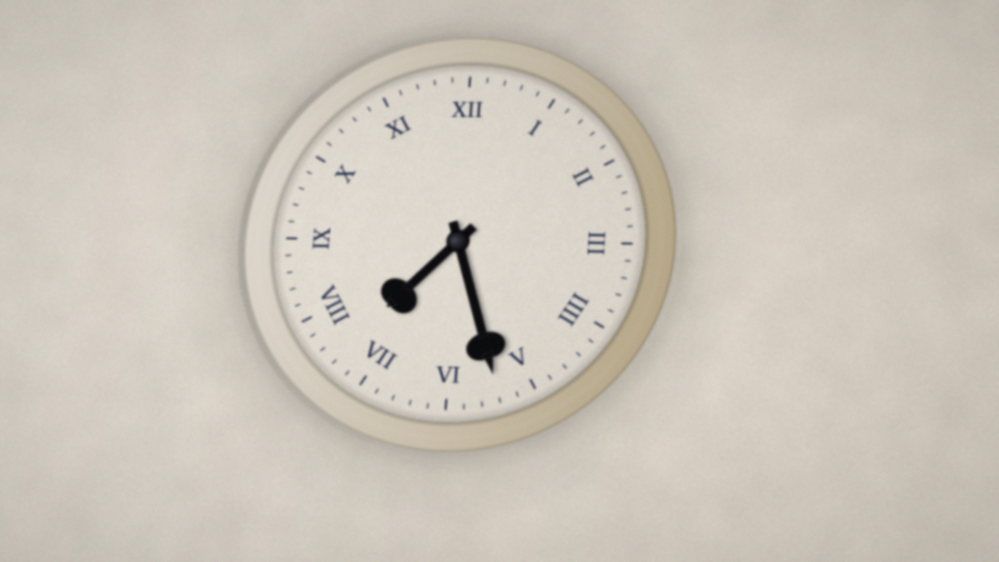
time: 7:27
